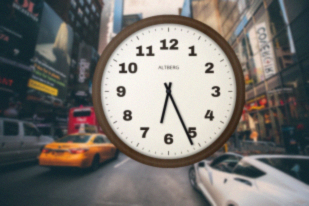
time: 6:26
